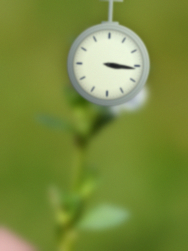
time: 3:16
